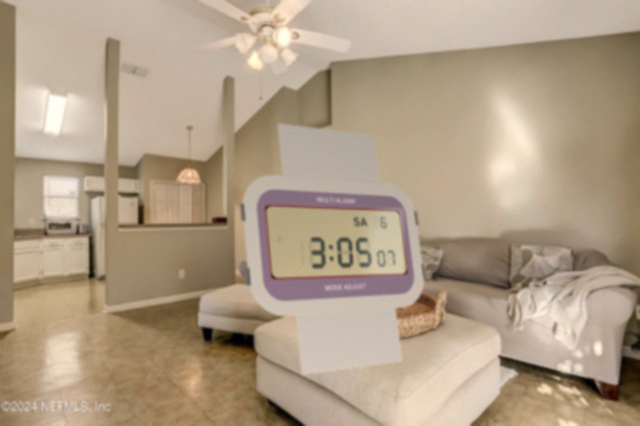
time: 3:05:07
